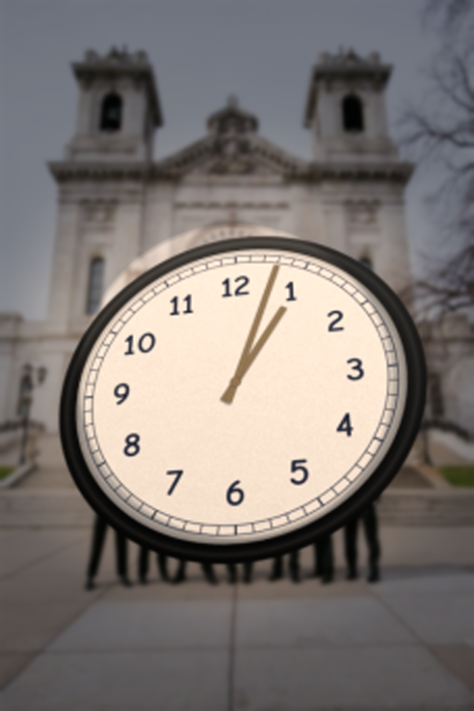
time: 1:03
